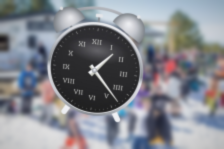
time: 1:23
